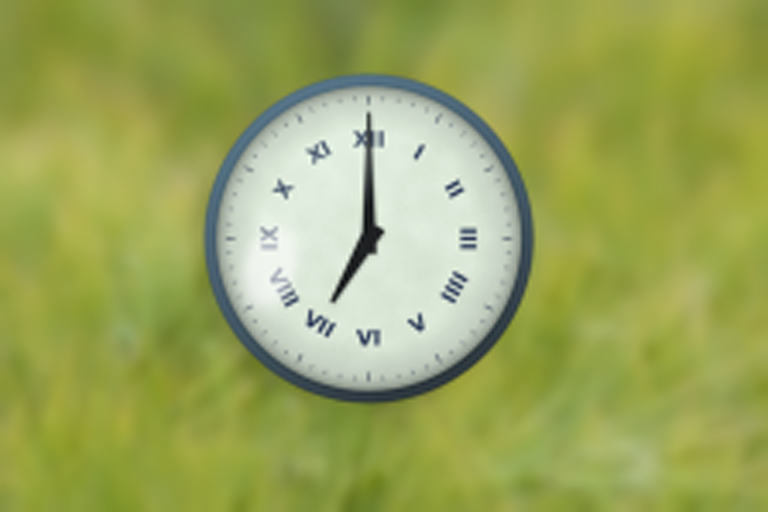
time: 7:00
